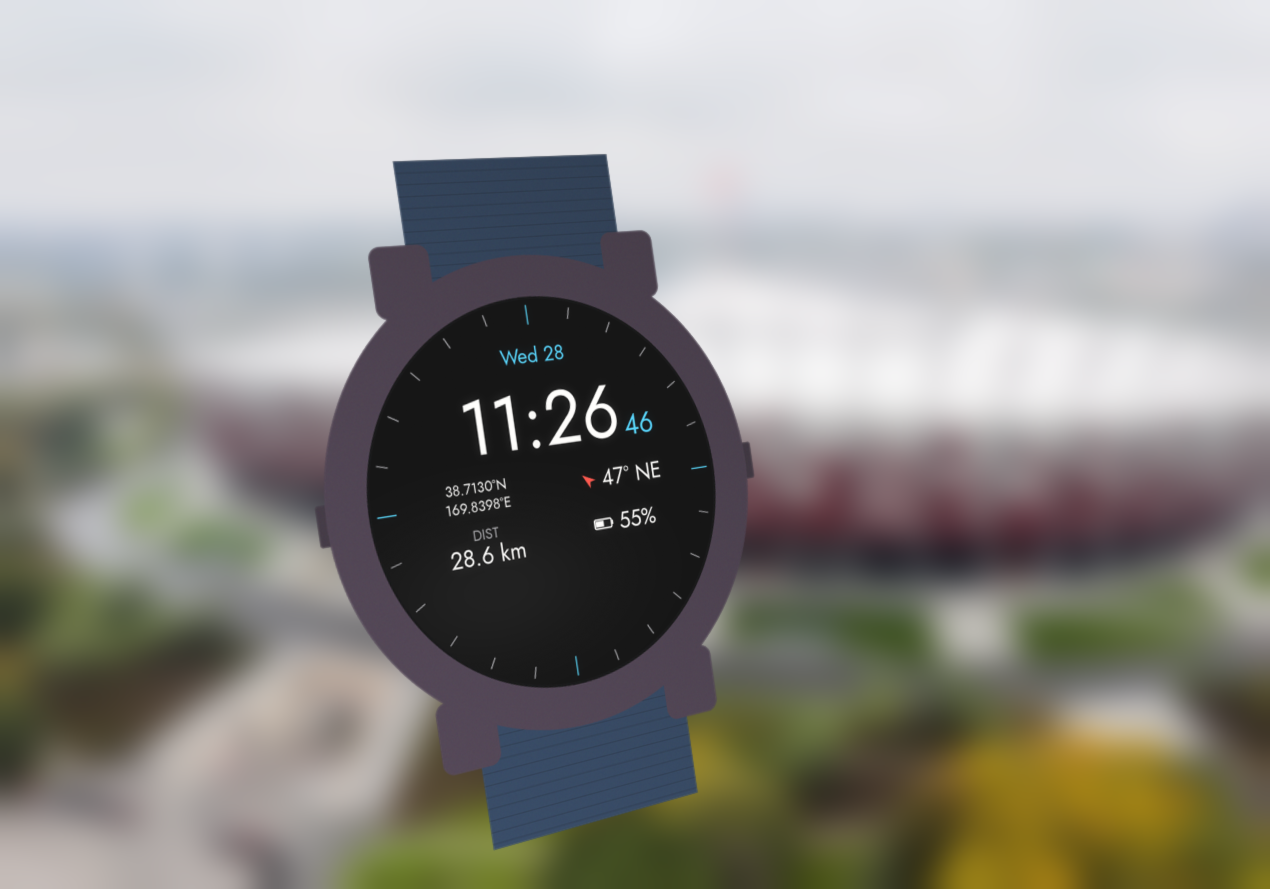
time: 11:26:46
